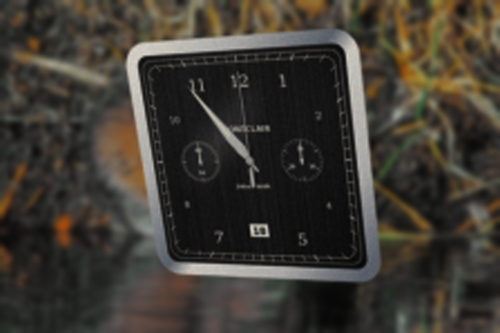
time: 10:54
